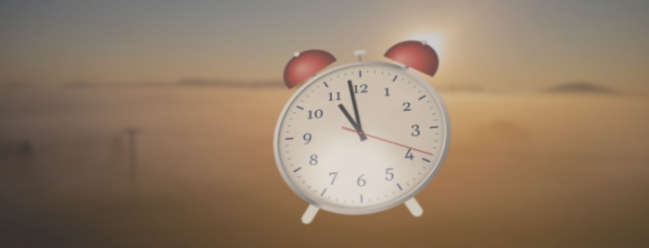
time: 10:58:19
